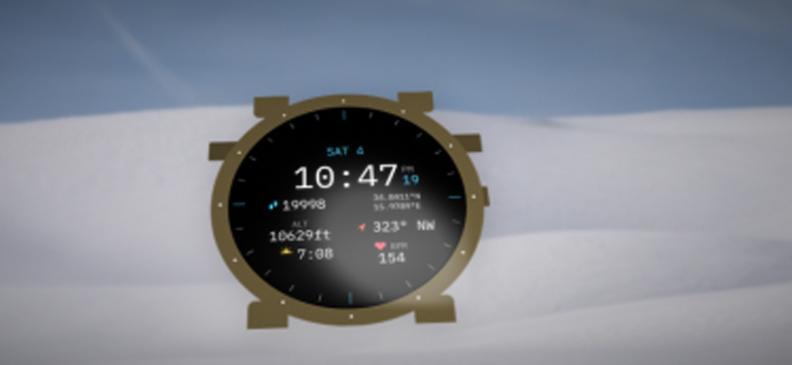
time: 10:47
